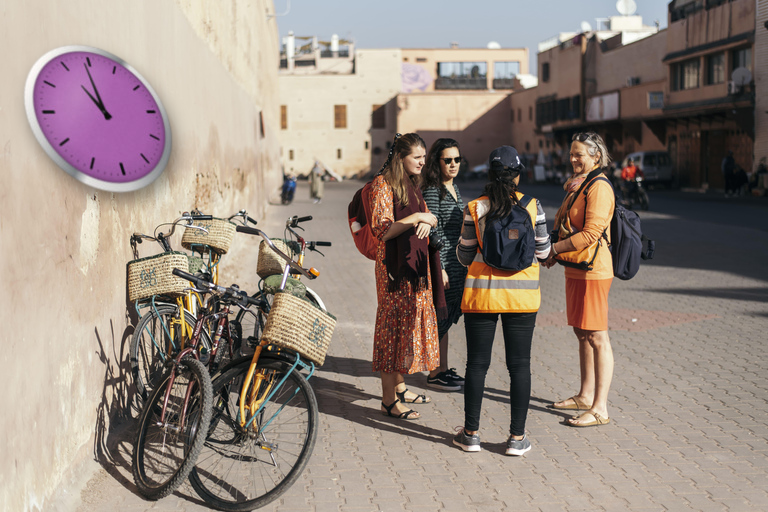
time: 10:59
